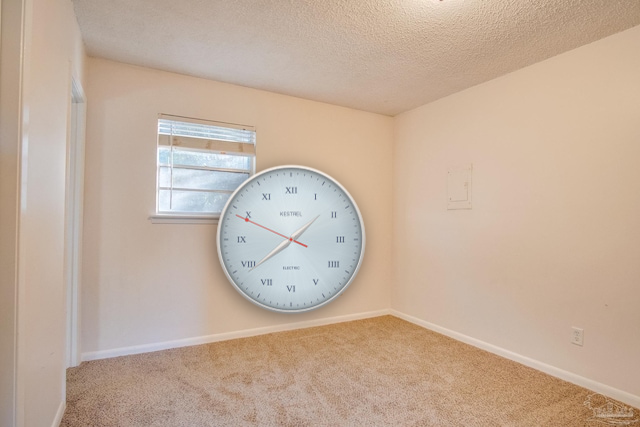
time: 1:38:49
